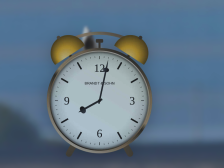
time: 8:02
